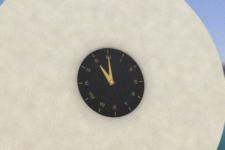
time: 11:00
